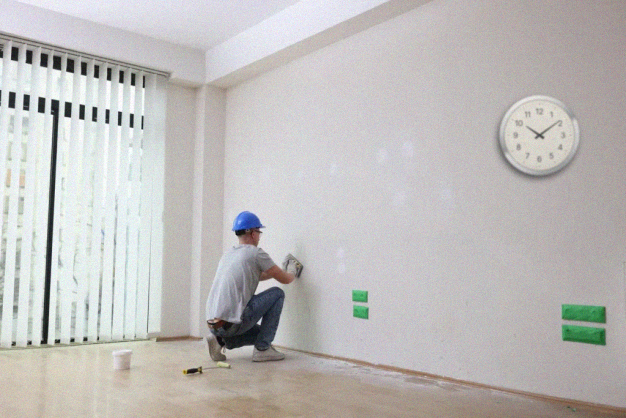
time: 10:09
